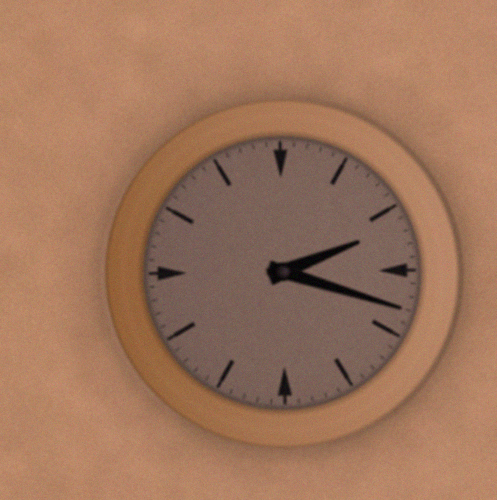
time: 2:18
